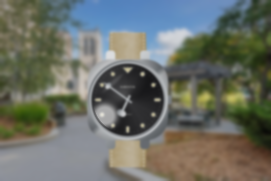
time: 6:51
